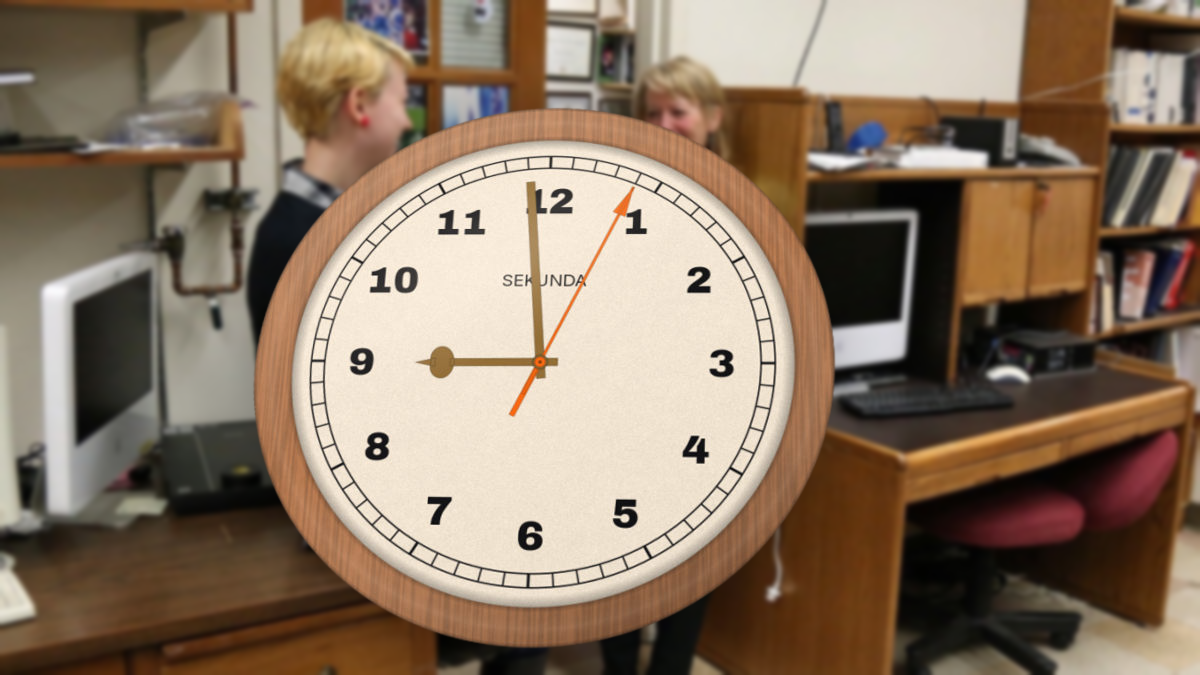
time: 8:59:04
